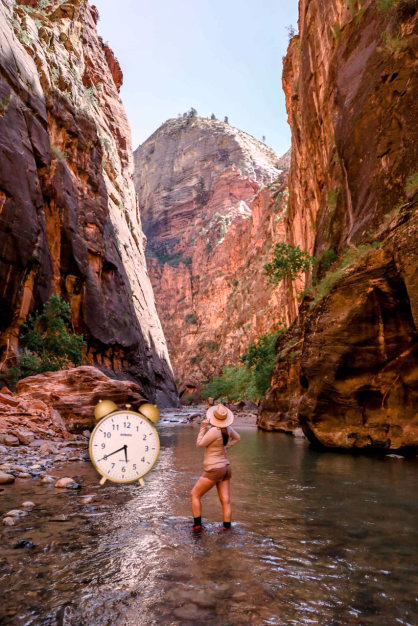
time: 5:40
